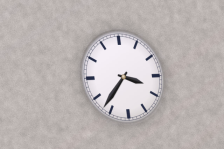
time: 3:37
